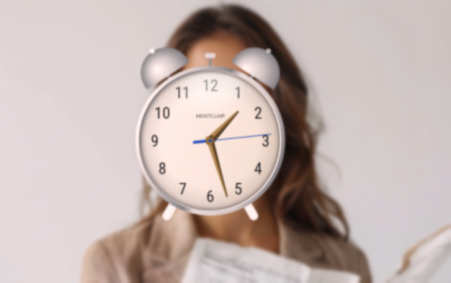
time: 1:27:14
